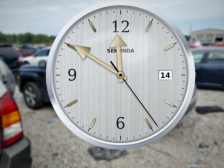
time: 11:50:24
